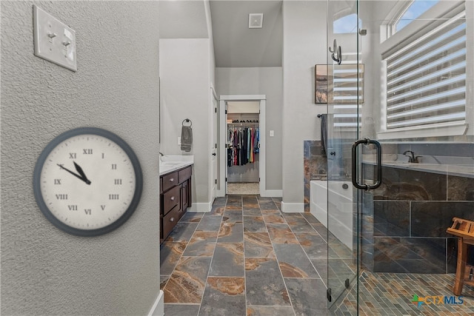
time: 10:50
